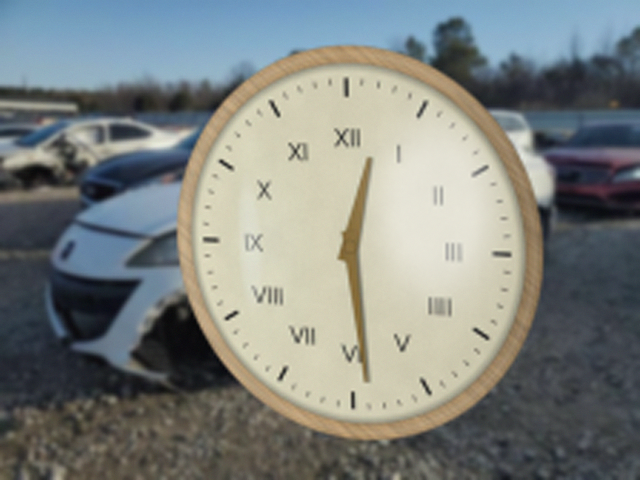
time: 12:29
